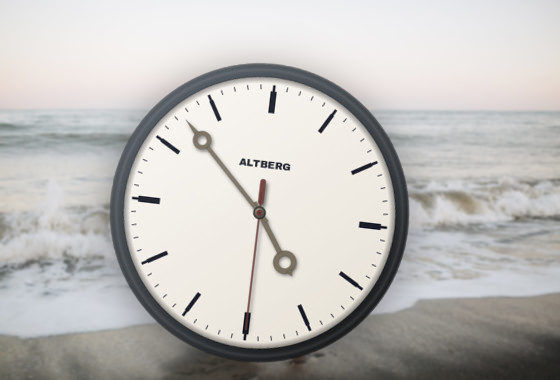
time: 4:52:30
